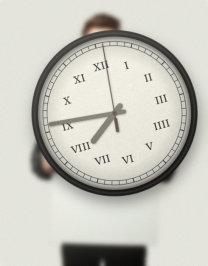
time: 7:46:01
